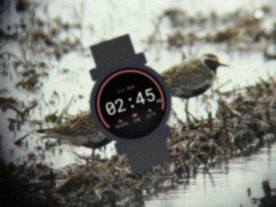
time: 2:45
